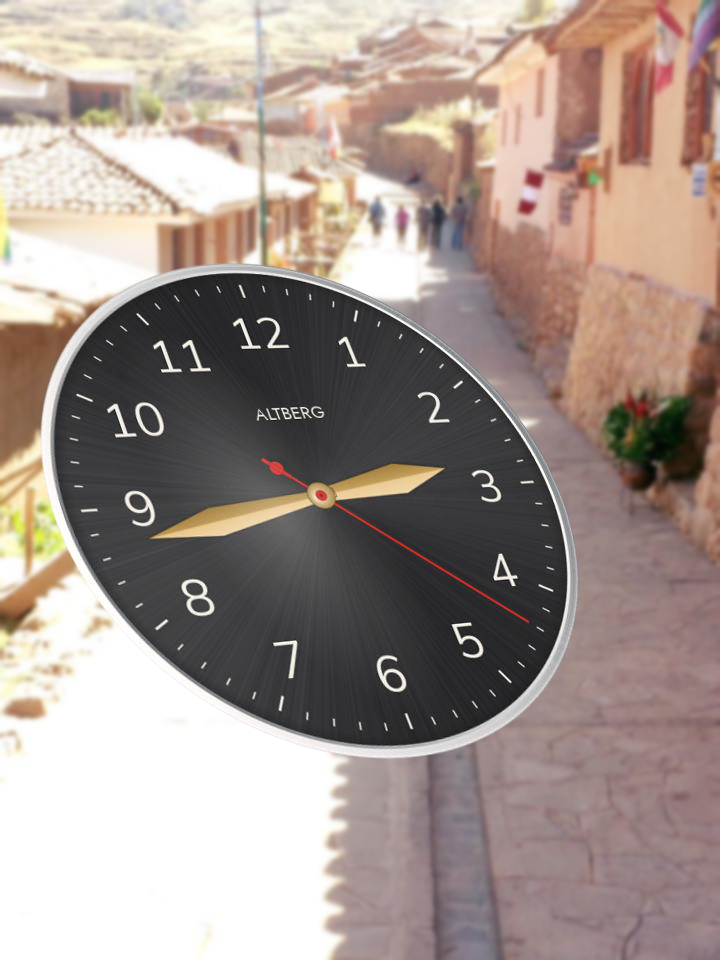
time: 2:43:22
